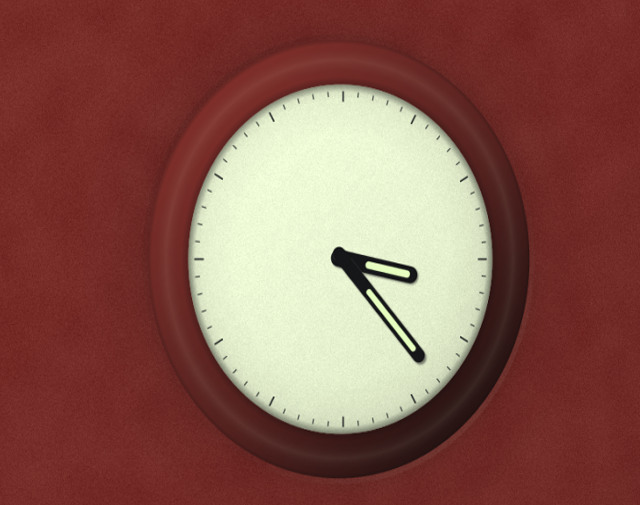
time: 3:23
